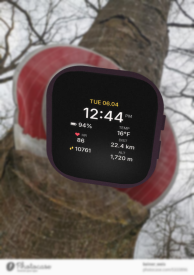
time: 12:44
